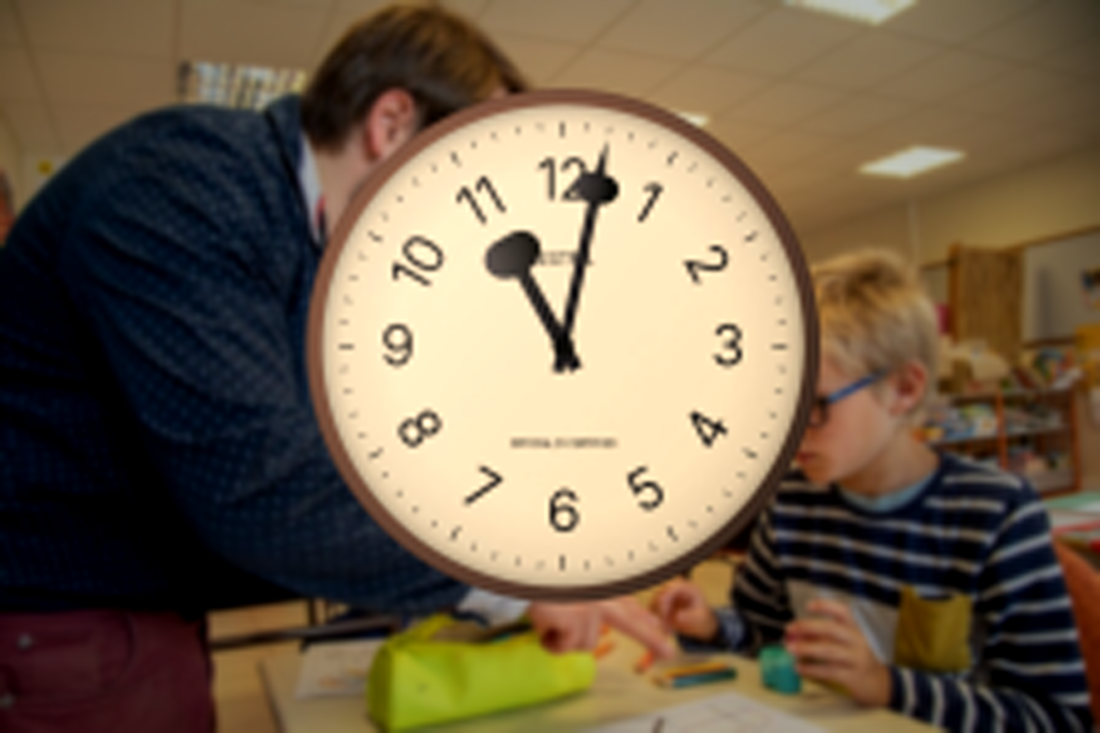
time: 11:02
